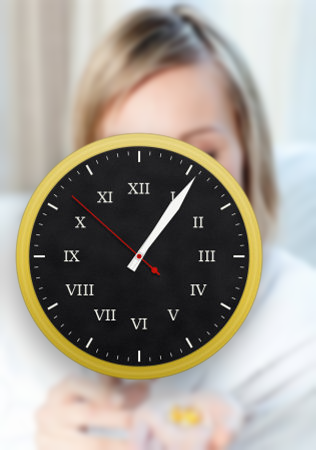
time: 1:05:52
